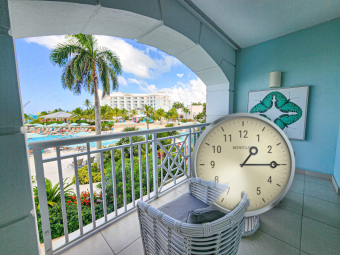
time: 1:15
